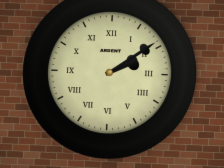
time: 2:09
